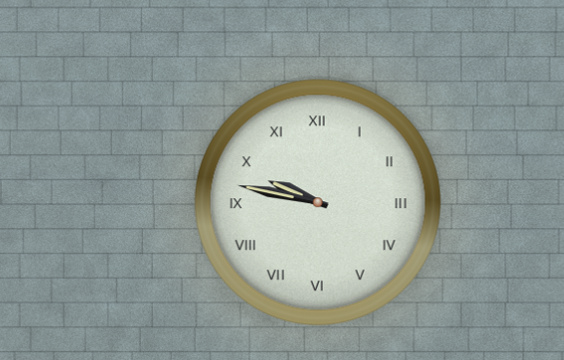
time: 9:47
